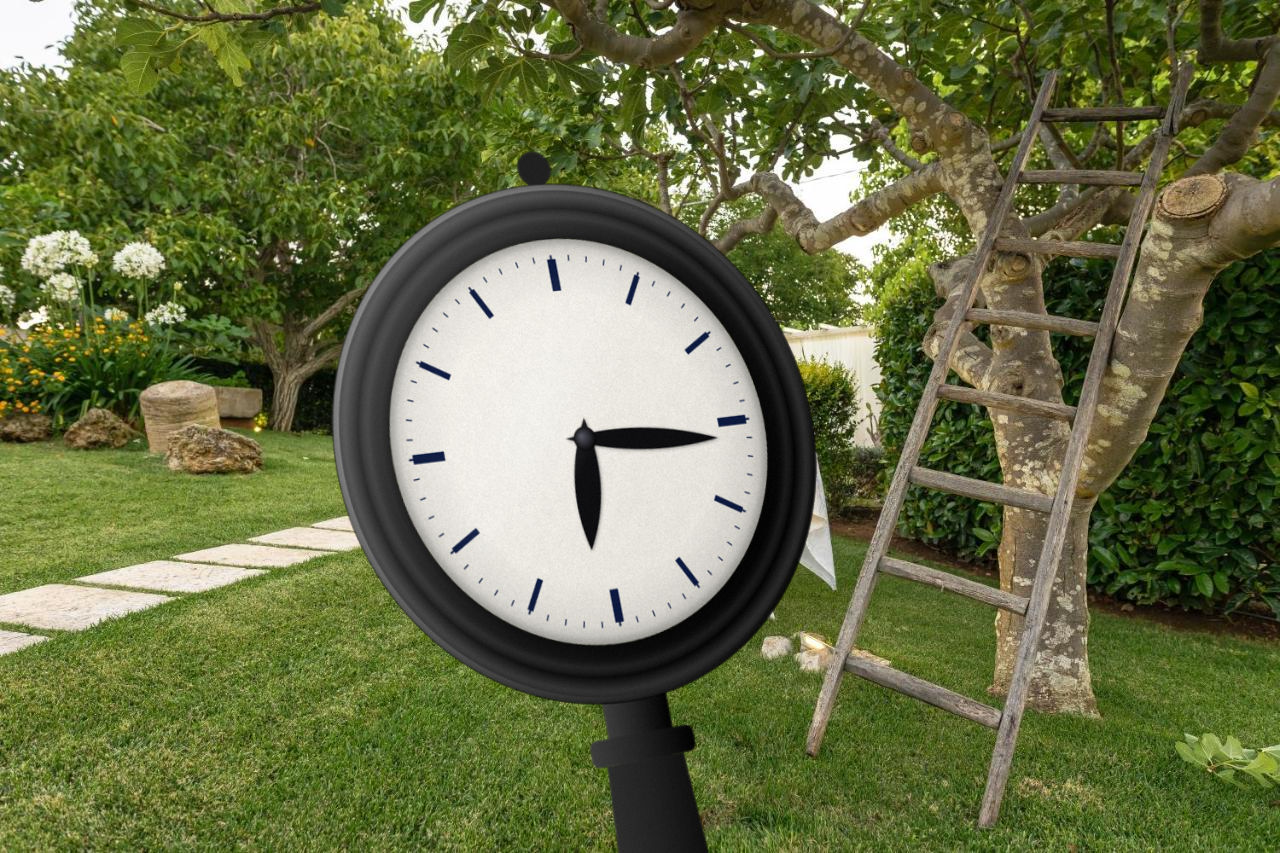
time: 6:16
